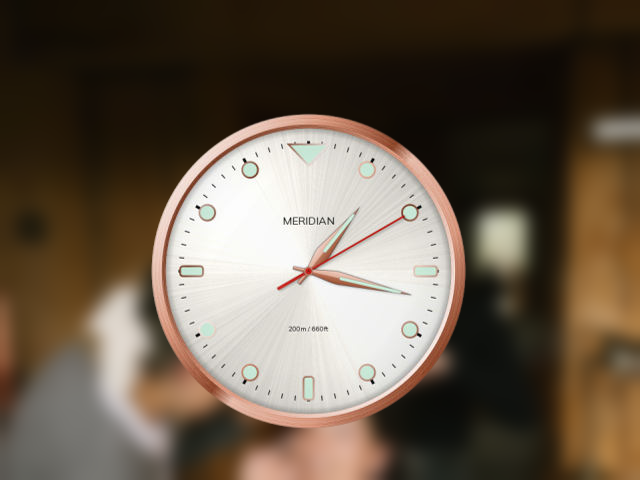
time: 1:17:10
